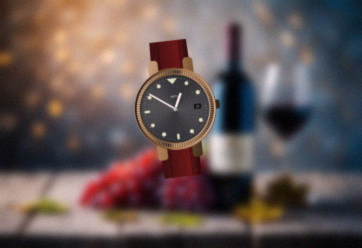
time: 12:51
